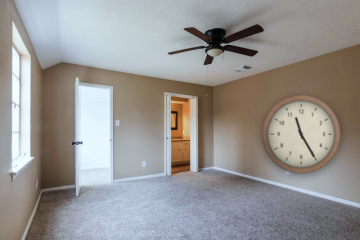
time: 11:25
